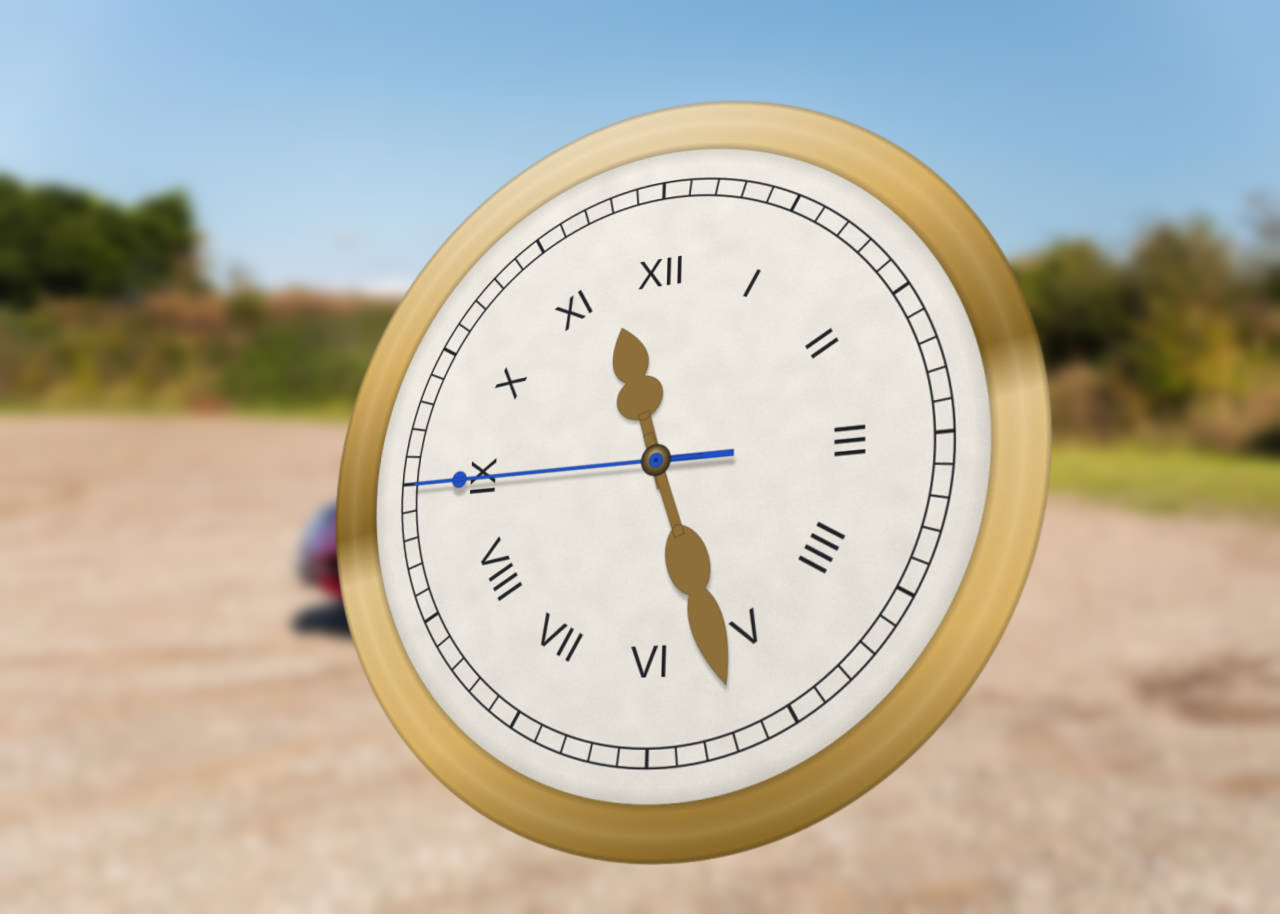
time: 11:26:45
